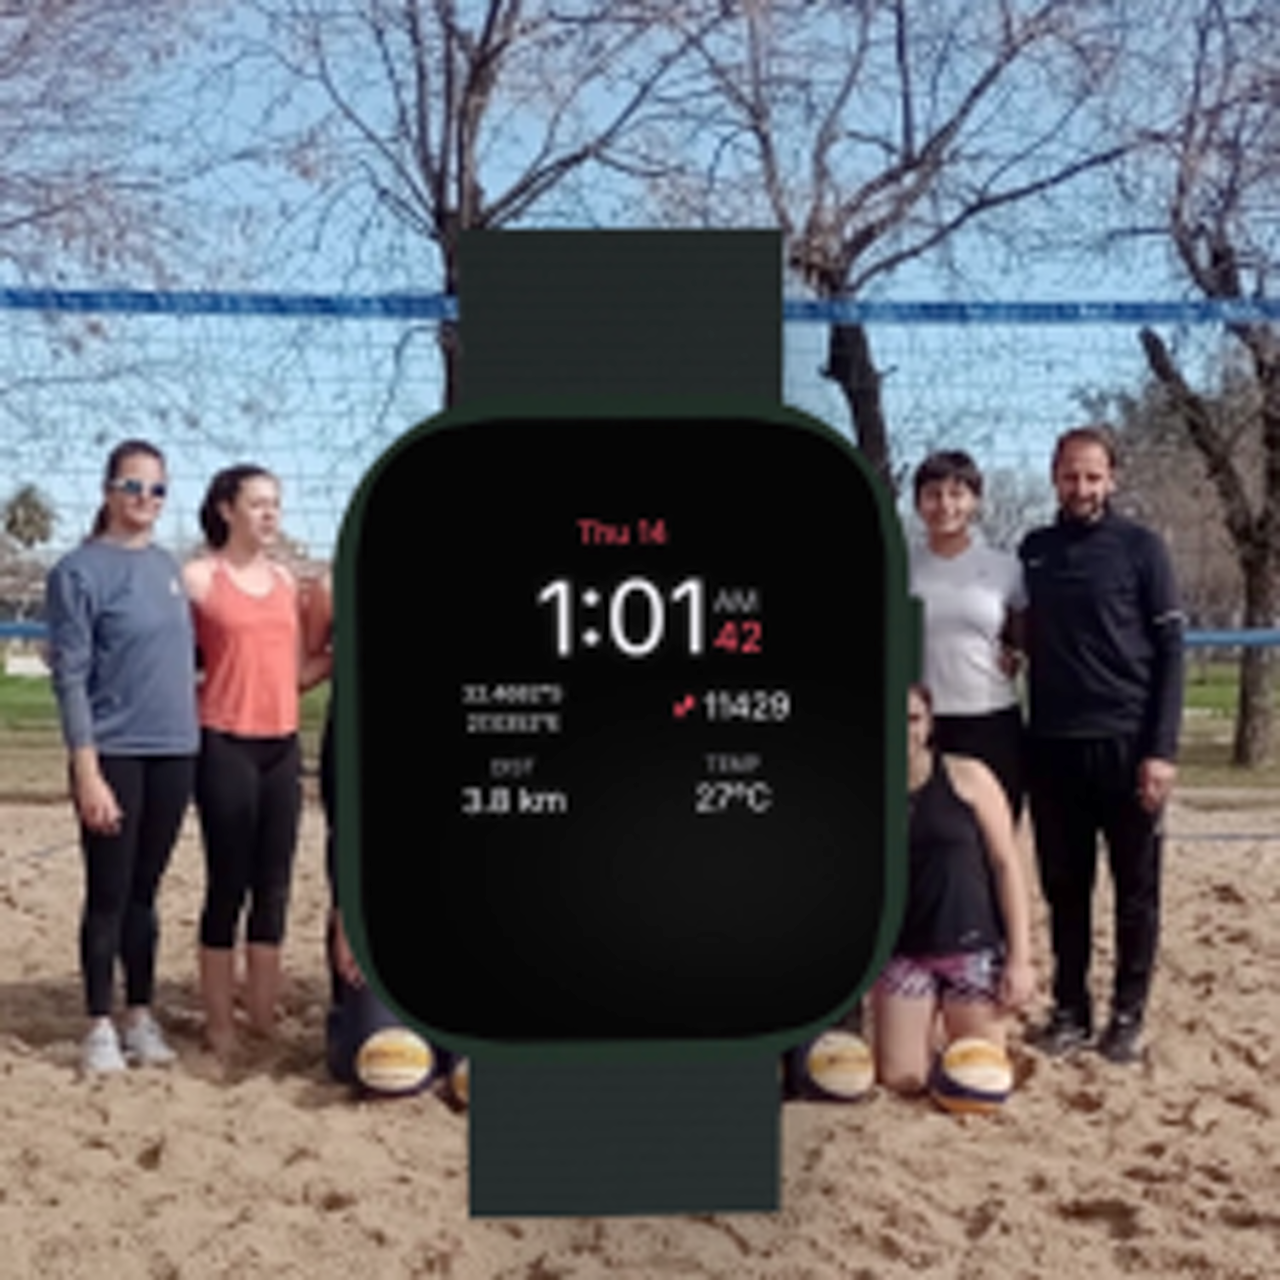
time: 1:01:42
